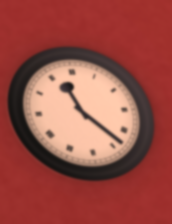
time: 11:23
